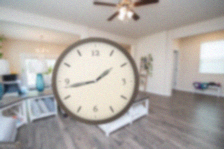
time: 1:43
